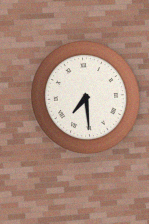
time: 7:30
